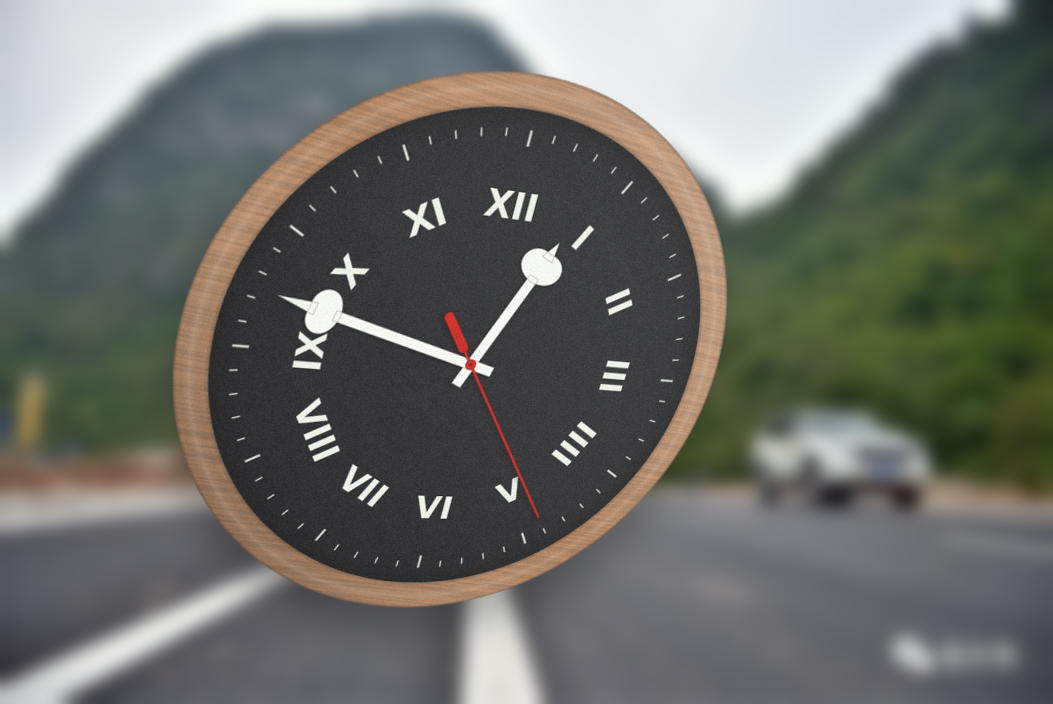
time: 12:47:24
